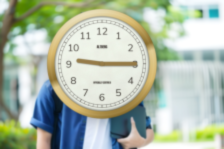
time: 9:15
